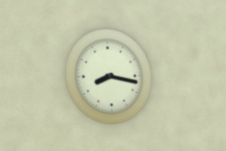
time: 8:17
